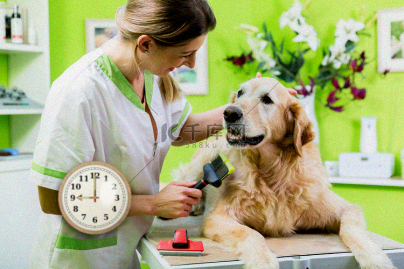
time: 9:00
